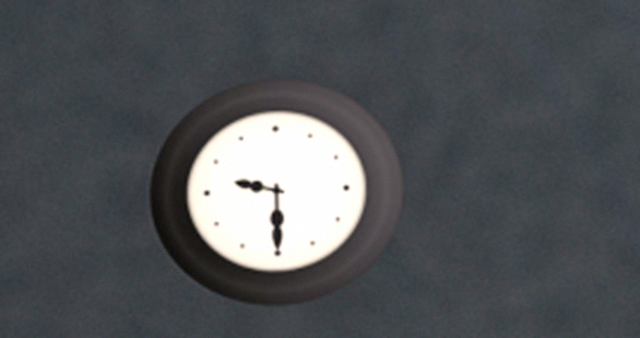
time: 9:30
